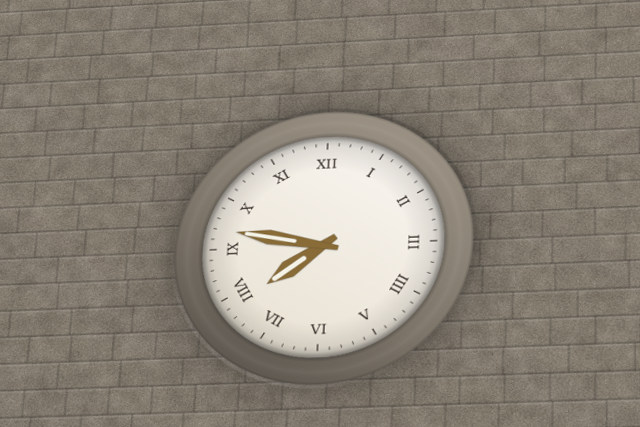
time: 7:47
